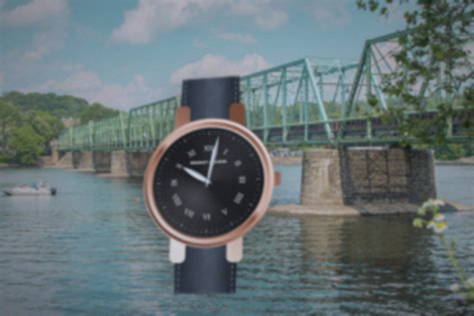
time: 10:02
